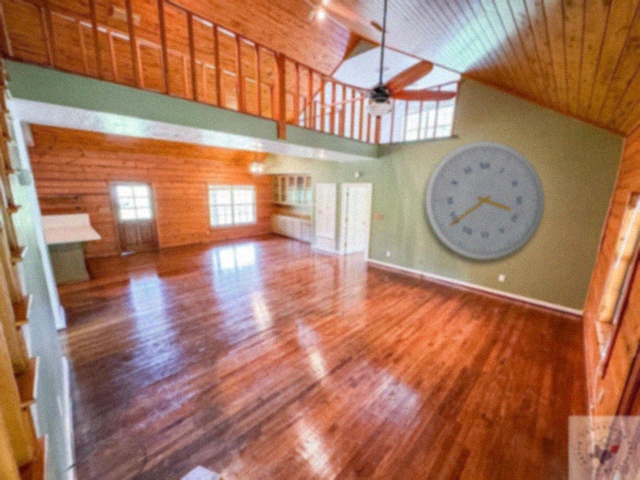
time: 3:39
